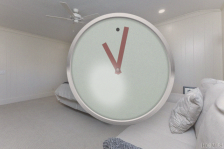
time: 11:02
